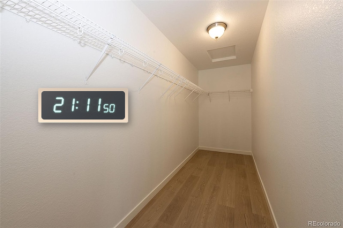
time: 21:11:50
